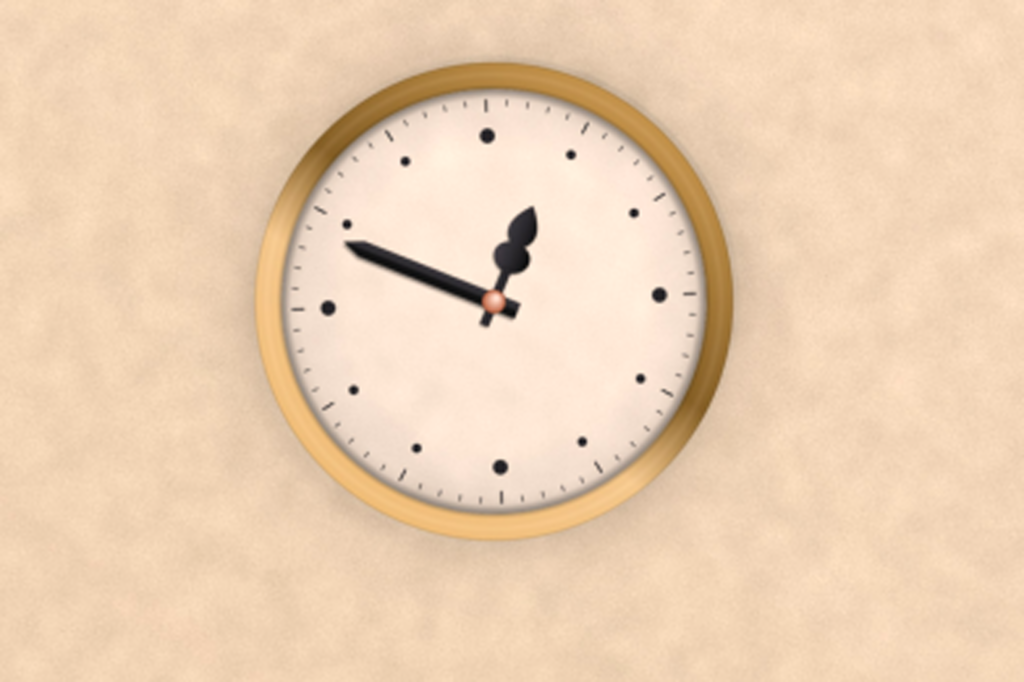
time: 12:49
